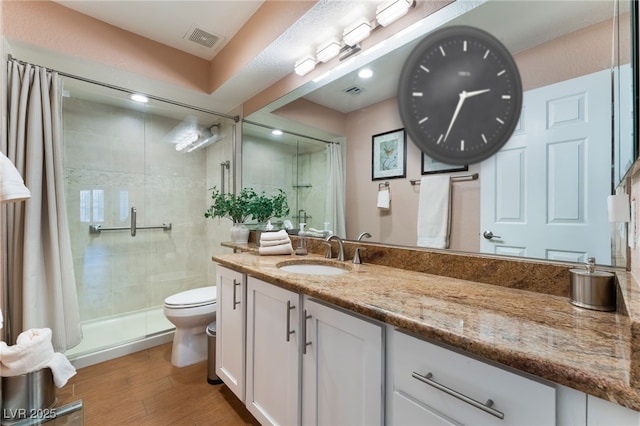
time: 2:34
